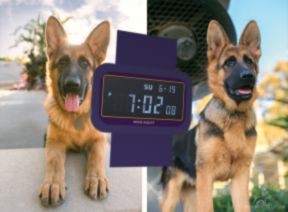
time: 7:02
